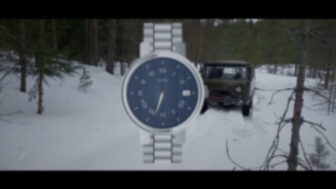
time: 6:33
